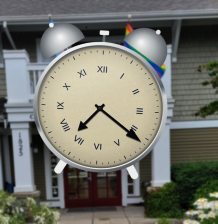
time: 7:21
